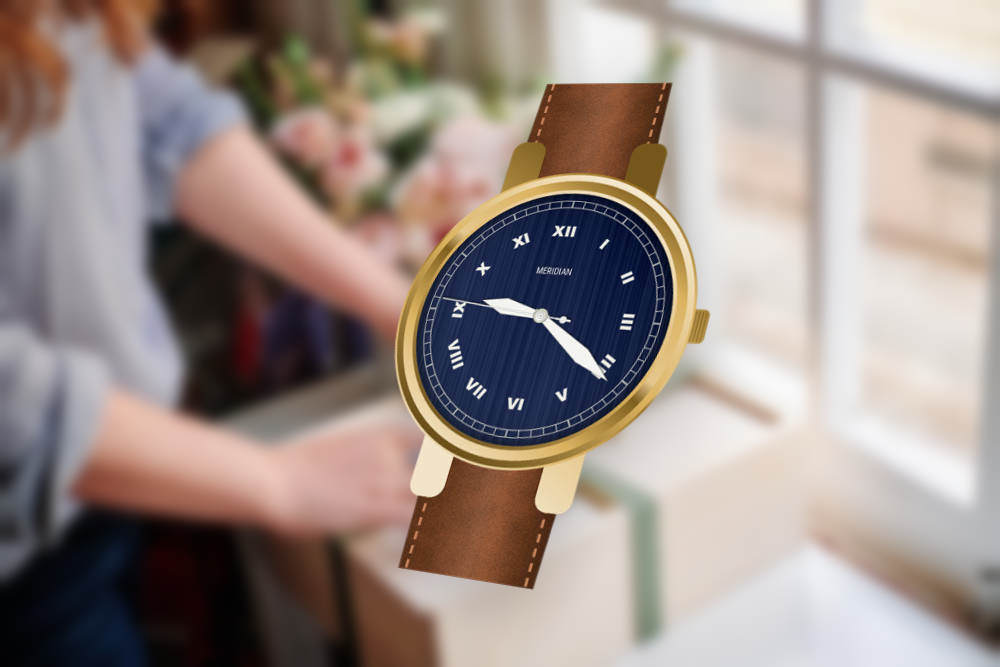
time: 9:20:46
